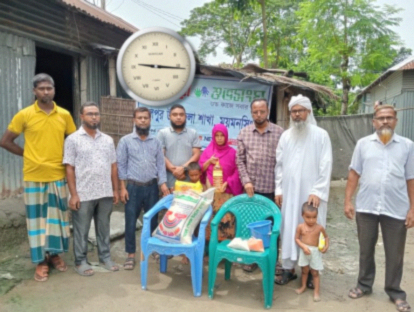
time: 9:16
